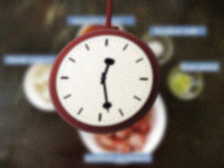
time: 12:28
